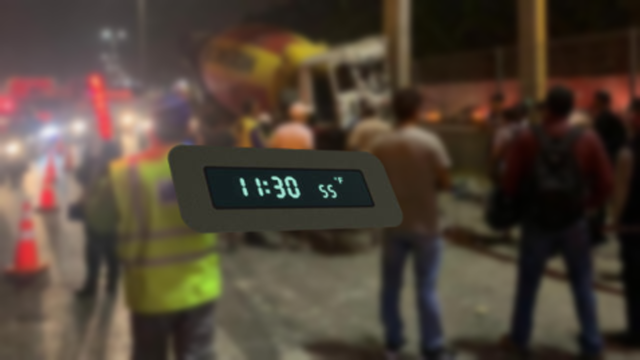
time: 11:30
